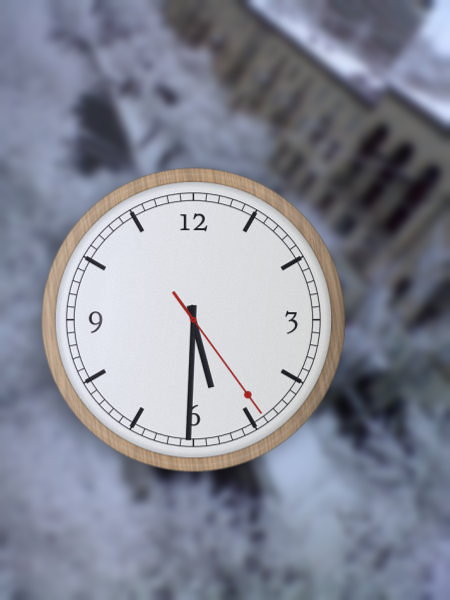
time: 5:30:24
